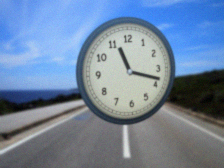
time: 11:18
